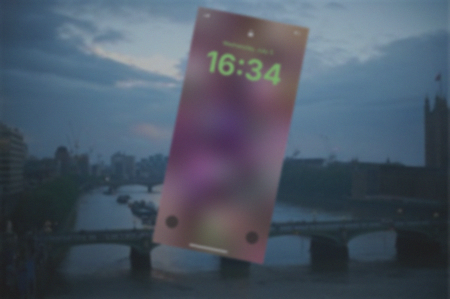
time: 16:34
